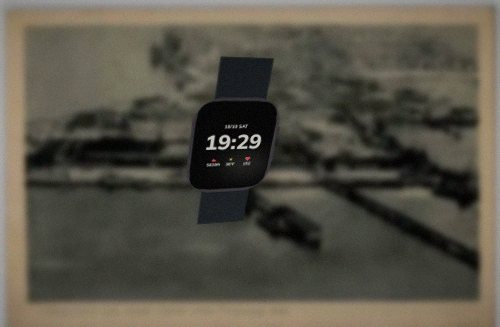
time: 19:29
